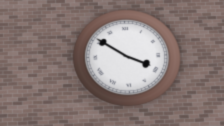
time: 3:51
